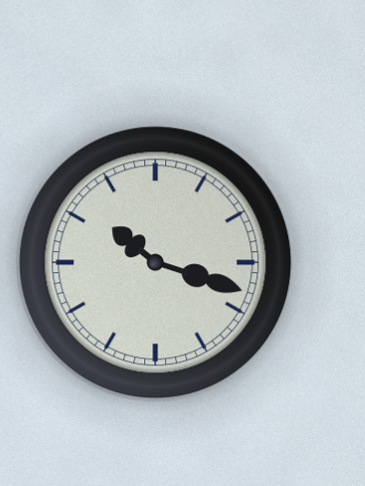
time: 10:18
